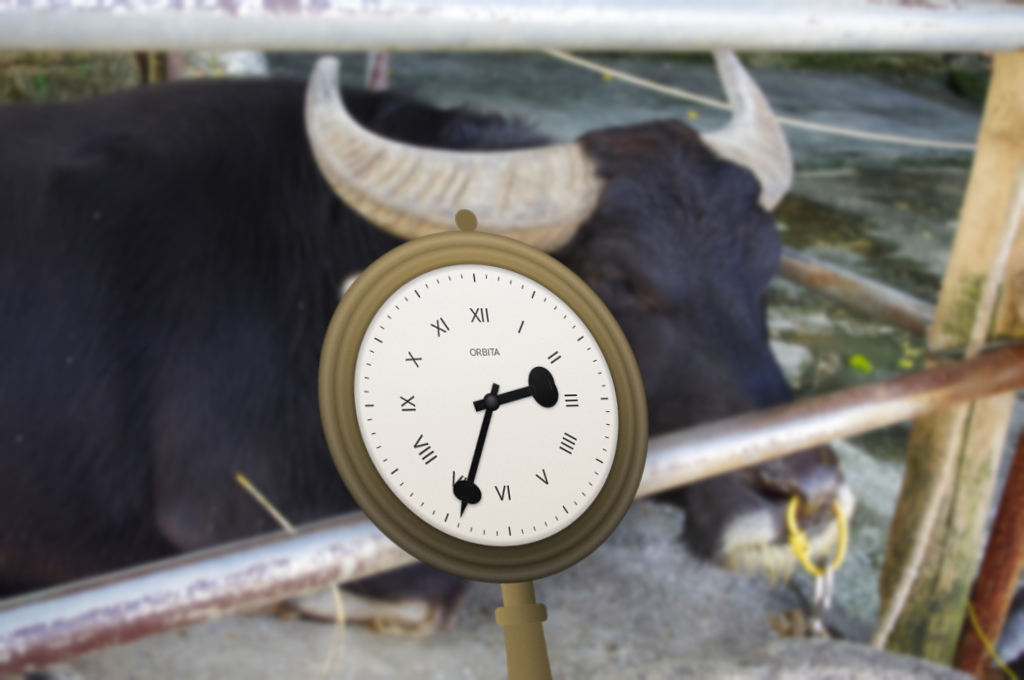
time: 2:34
